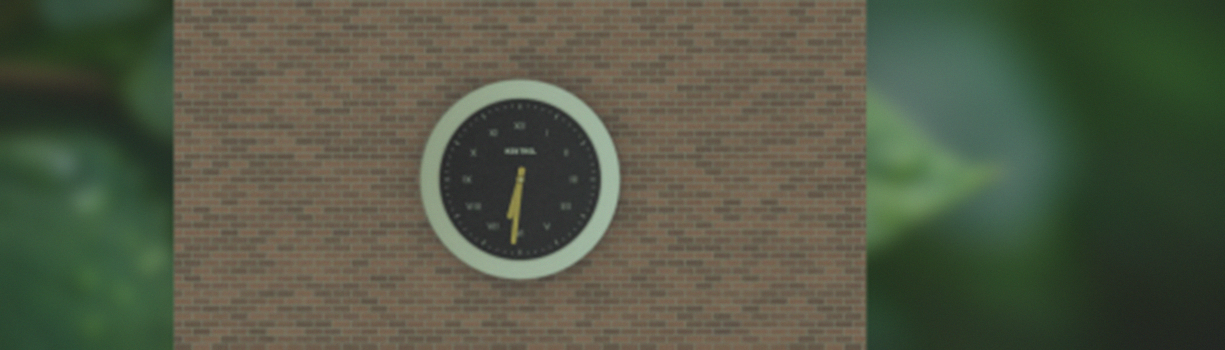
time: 6:31
